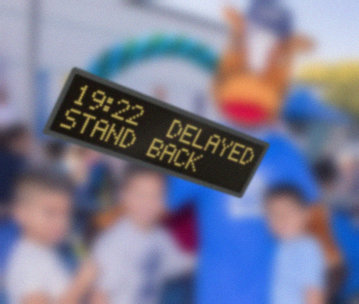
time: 19:22
